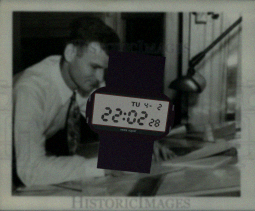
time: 22:02:28
